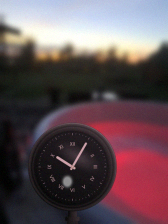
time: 10:05
